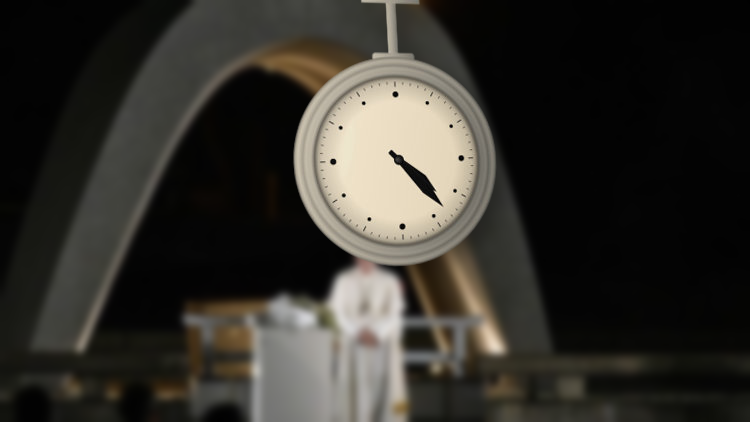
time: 4:23
